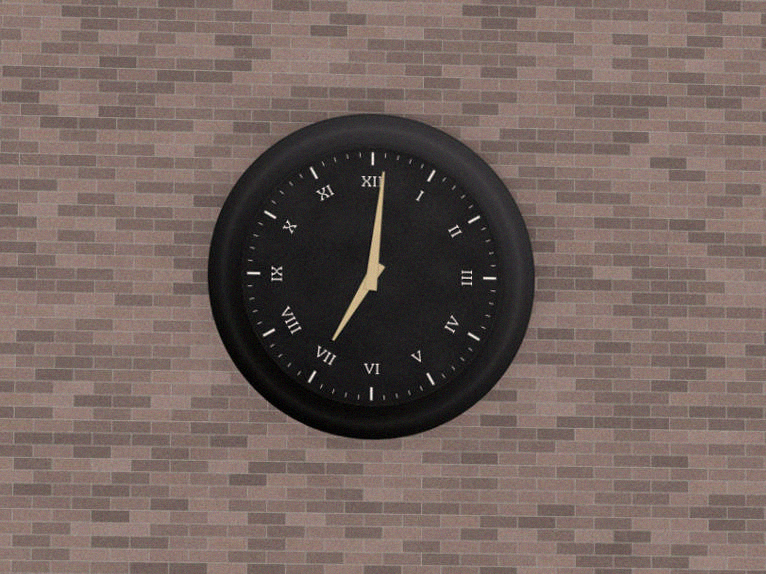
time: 7:01
